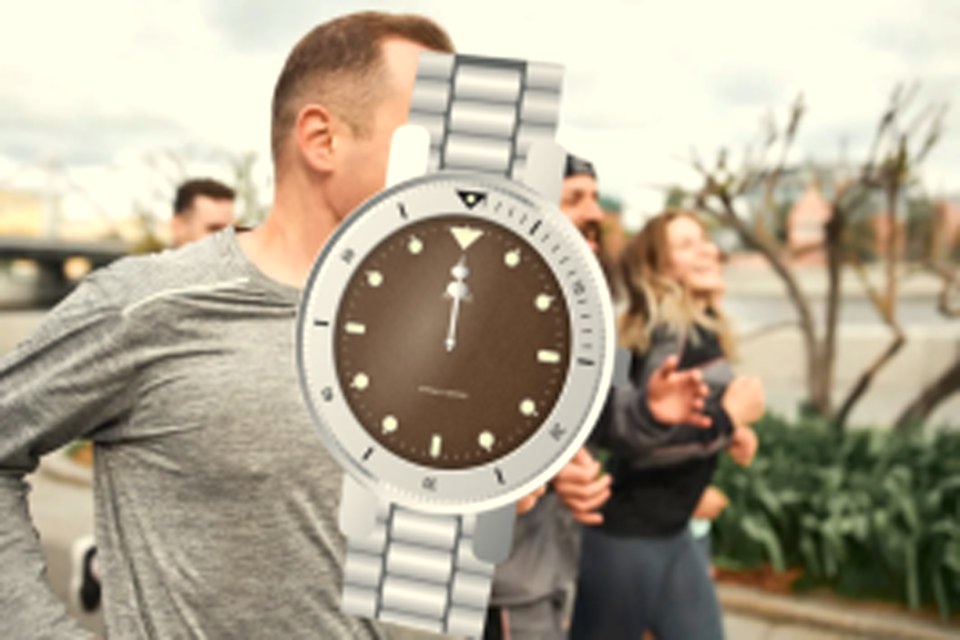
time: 12:00
